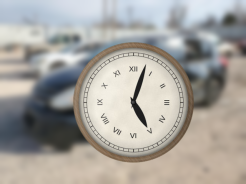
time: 5:03
